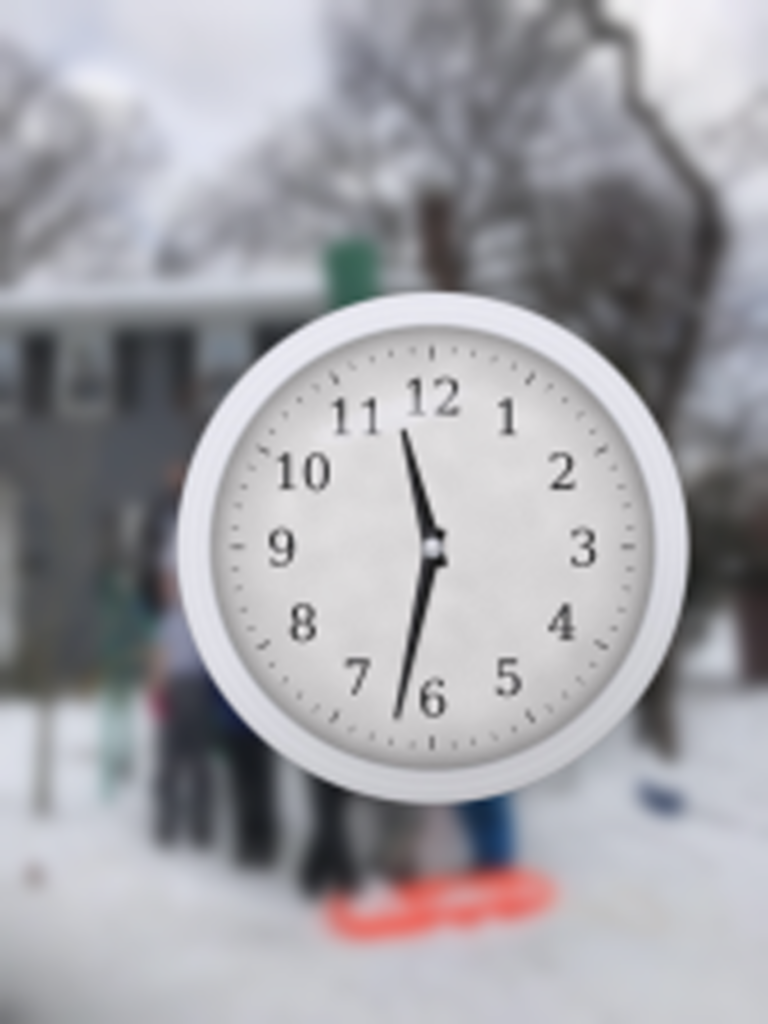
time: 11:32
